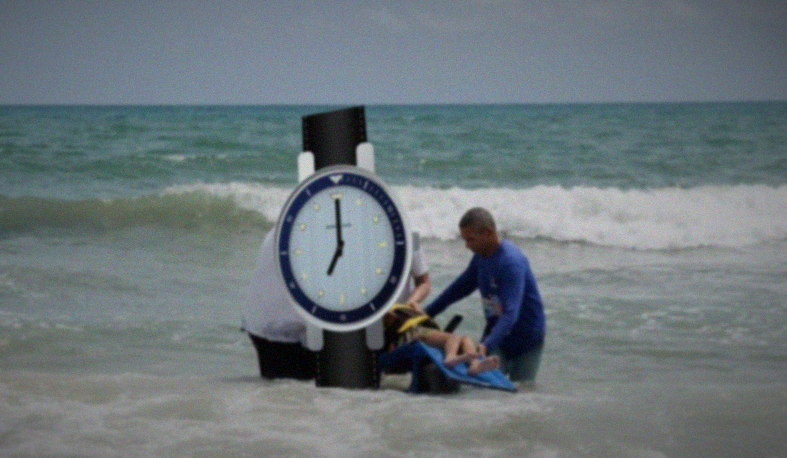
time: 7:00
